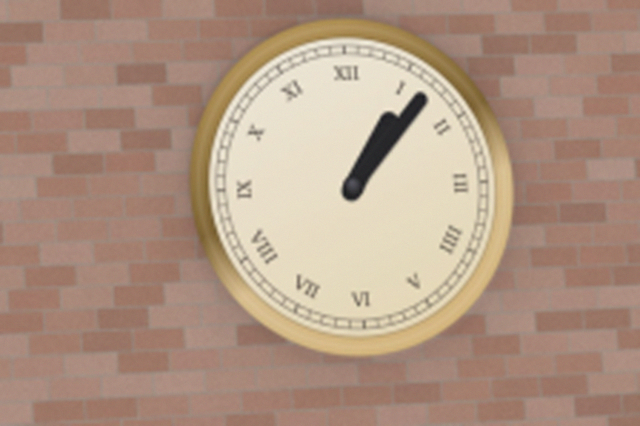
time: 1:07
